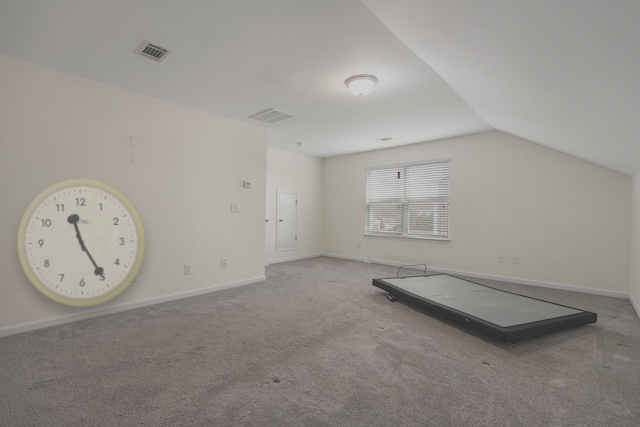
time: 11:25
